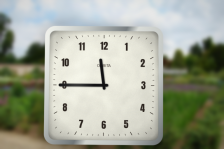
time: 11:45
